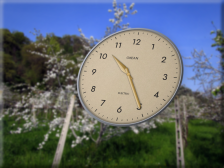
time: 10:25
